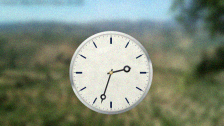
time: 2:33
